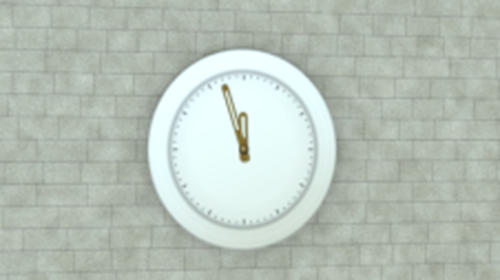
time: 11:57
